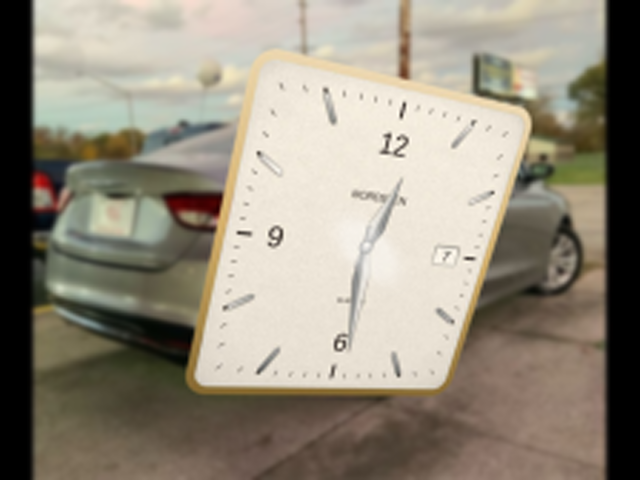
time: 12:29
